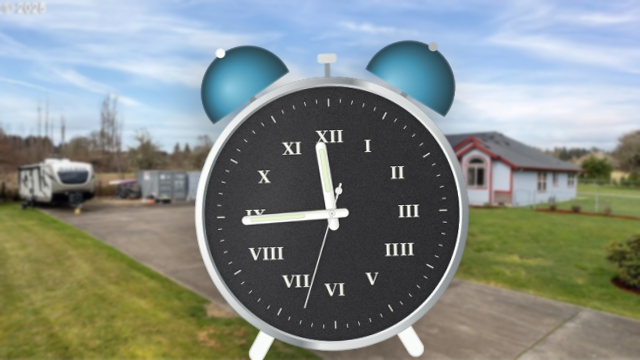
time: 11:44:33
